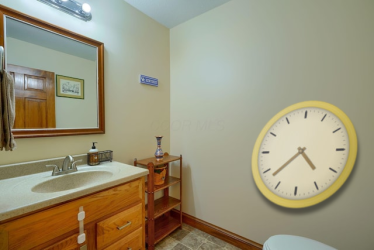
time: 4:38
